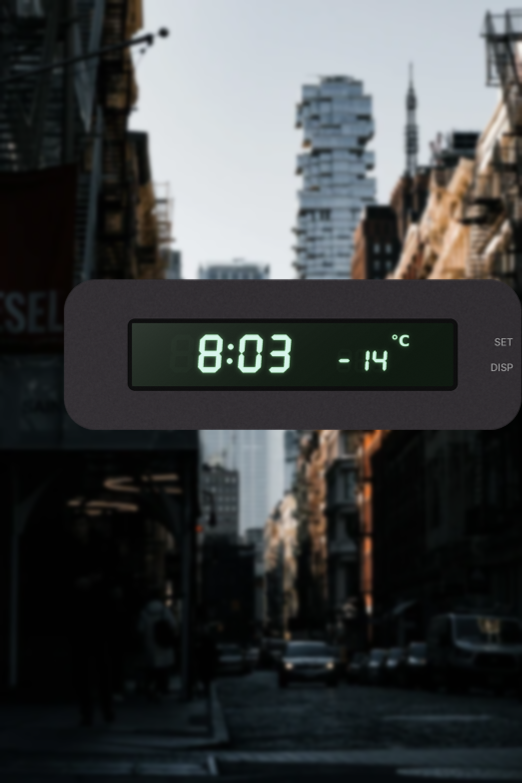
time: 8:03
